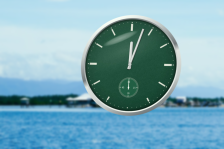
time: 12:03
